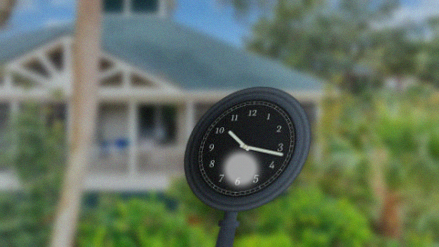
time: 10:17
